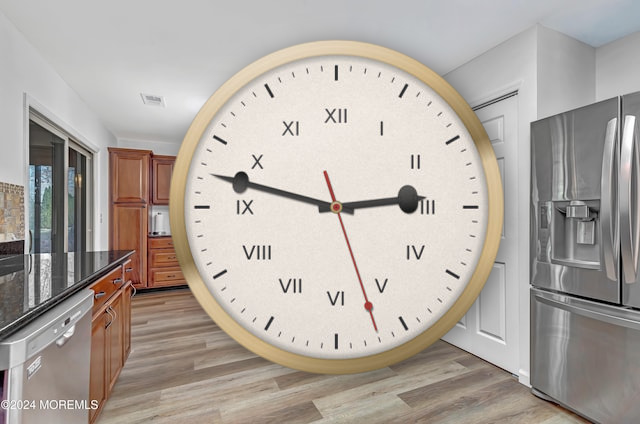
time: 2:47:27
